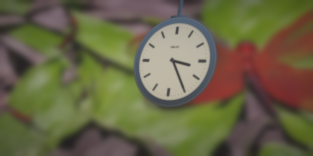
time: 3:25
